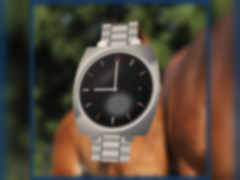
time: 9:00
